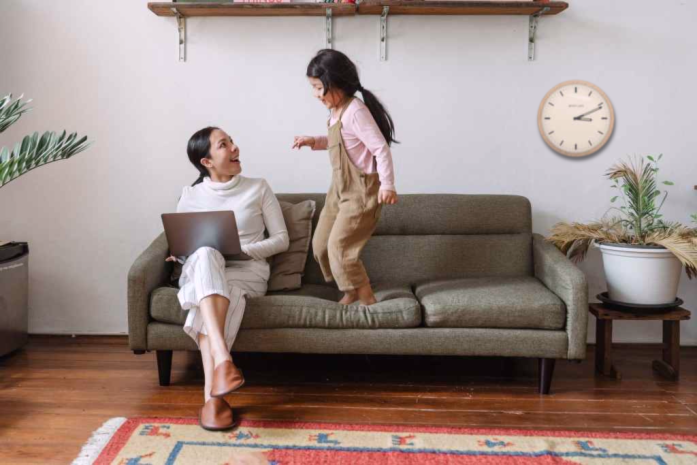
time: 3:11
